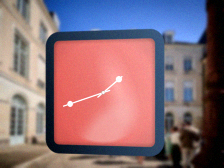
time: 1:42
